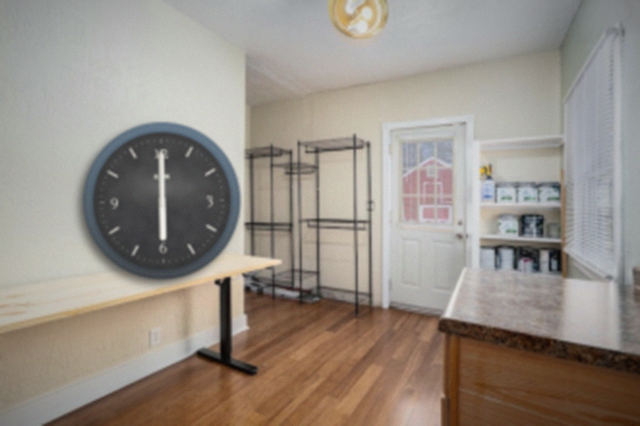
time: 6:00
